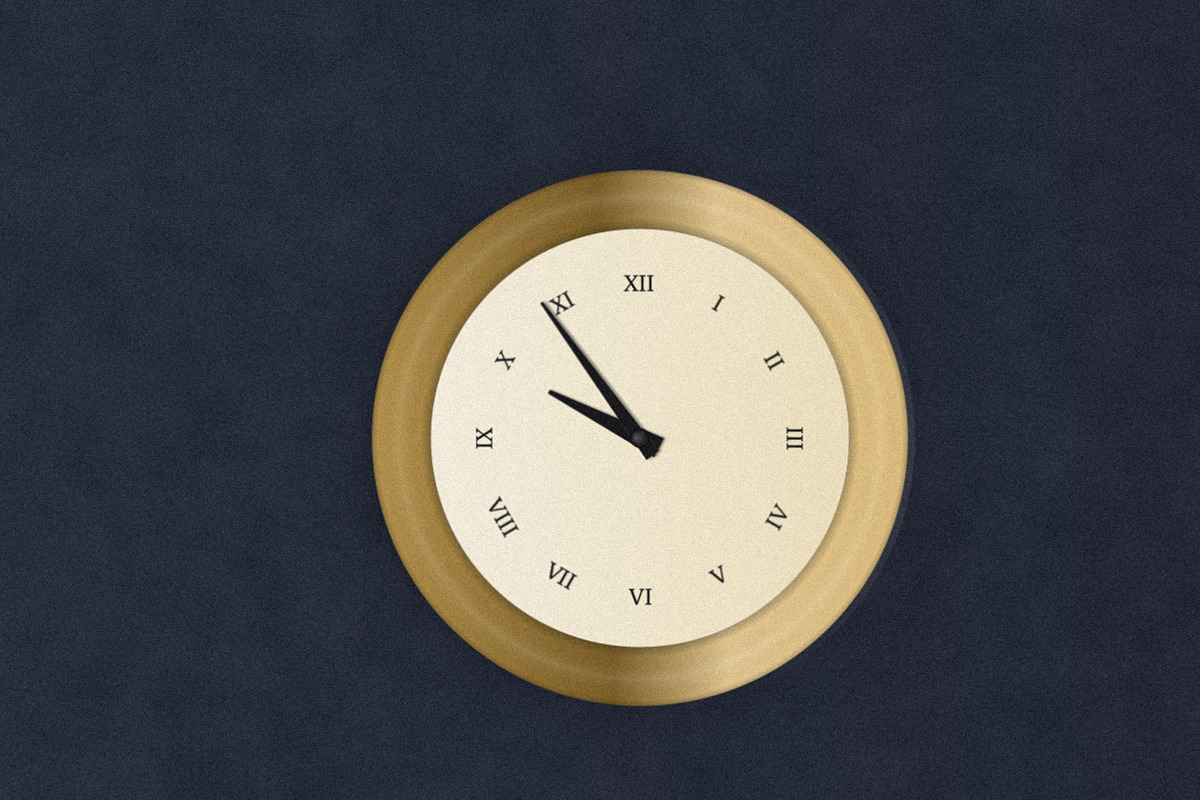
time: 9:54
